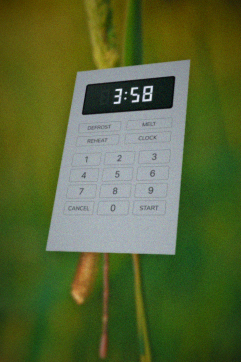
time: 3:58
